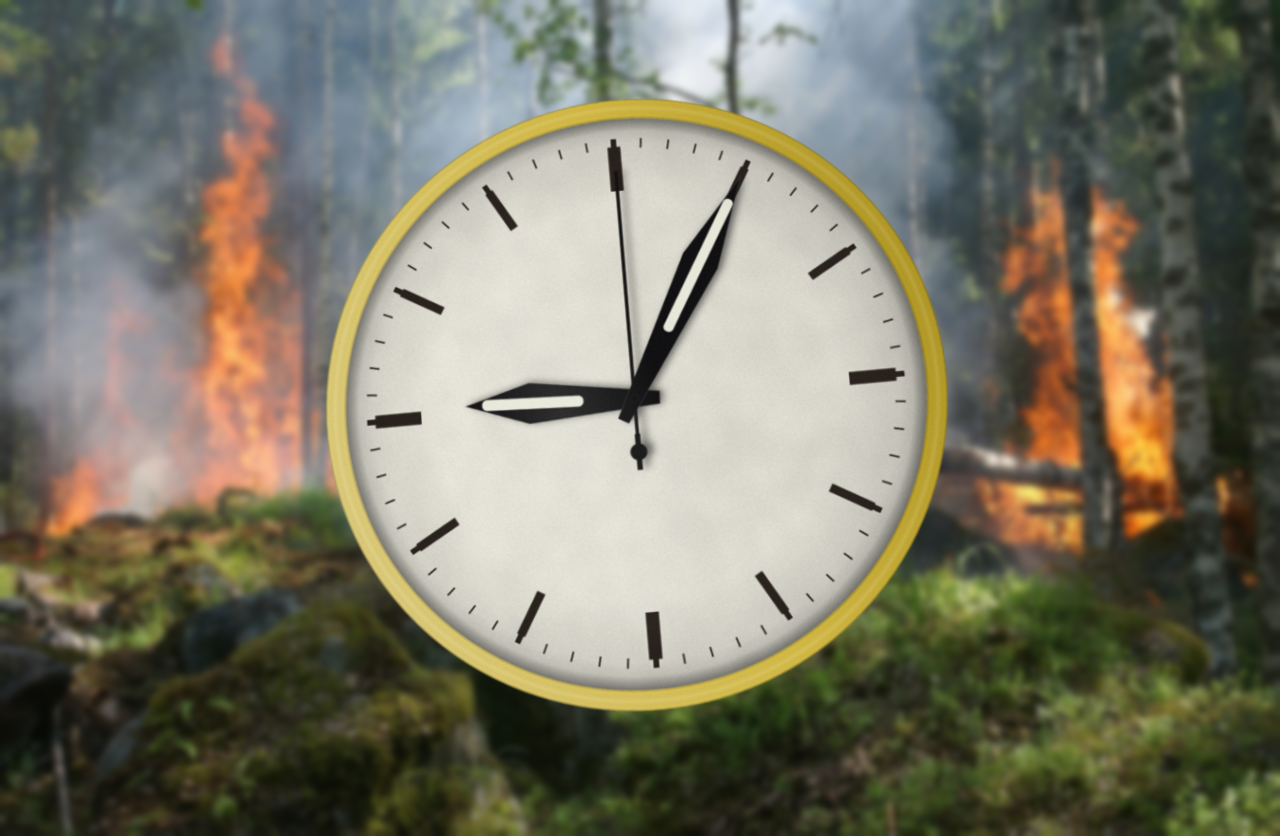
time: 9:05:00
